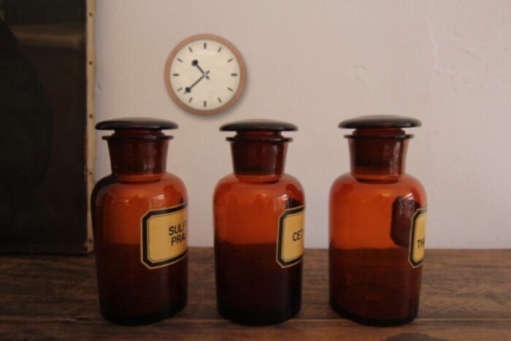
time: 10:38
